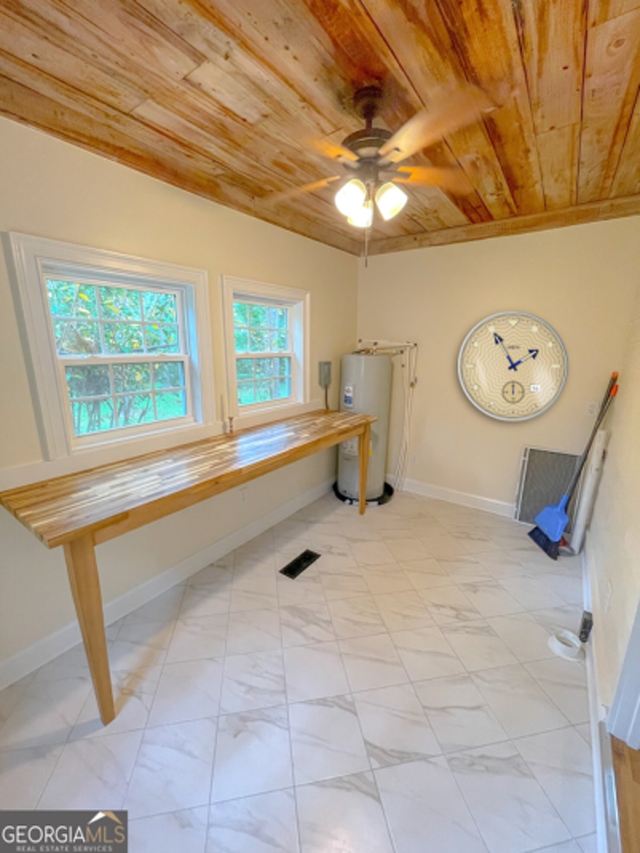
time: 1:55
